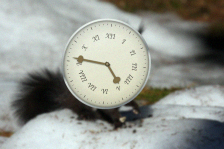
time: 4:46
